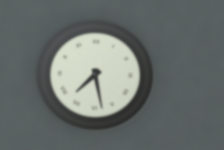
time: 7:28
